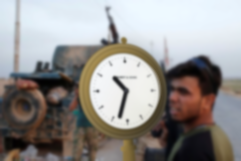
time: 10:33
